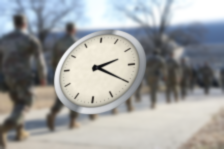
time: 2:20
